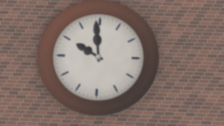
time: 9:59
